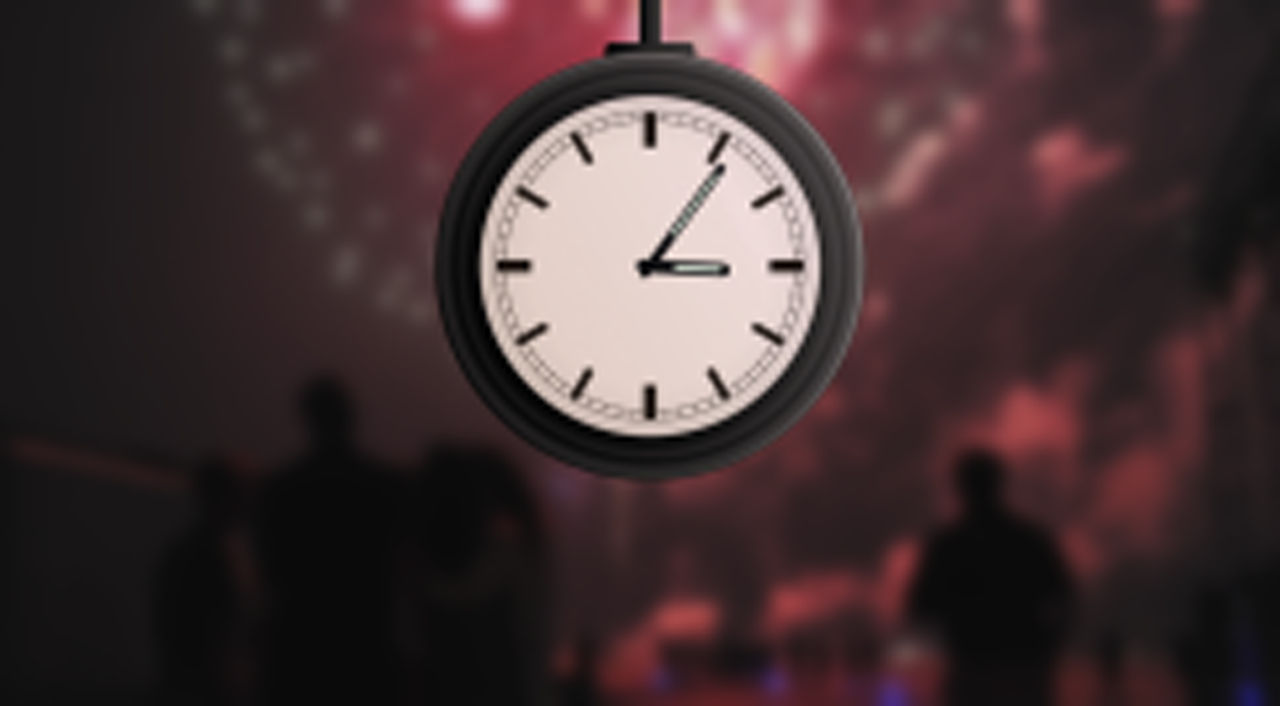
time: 3:06
